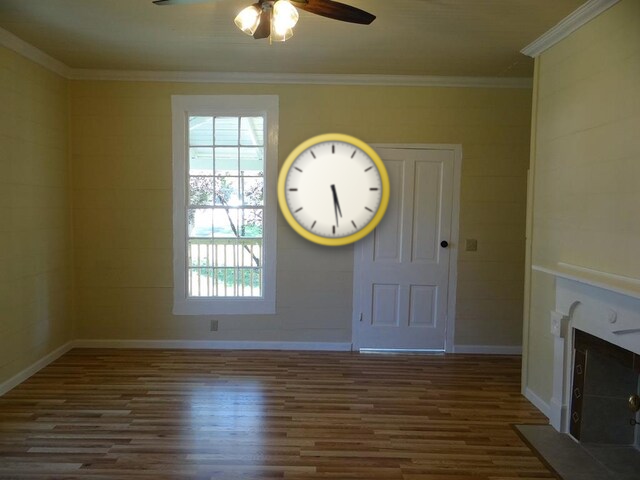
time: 5:29
